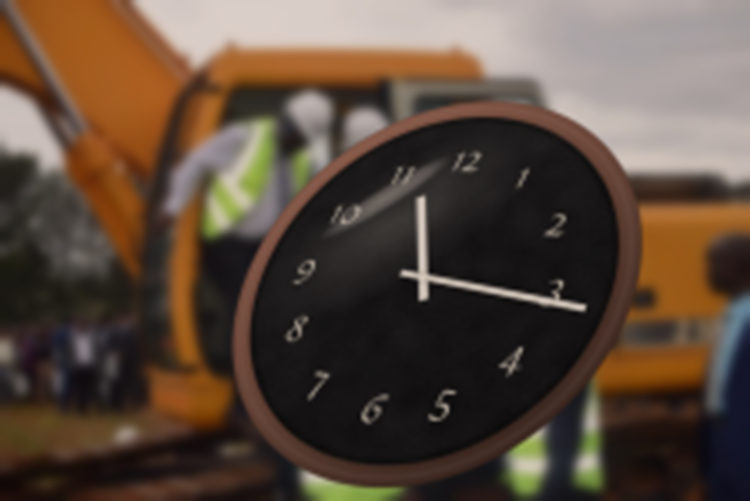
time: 11:16
